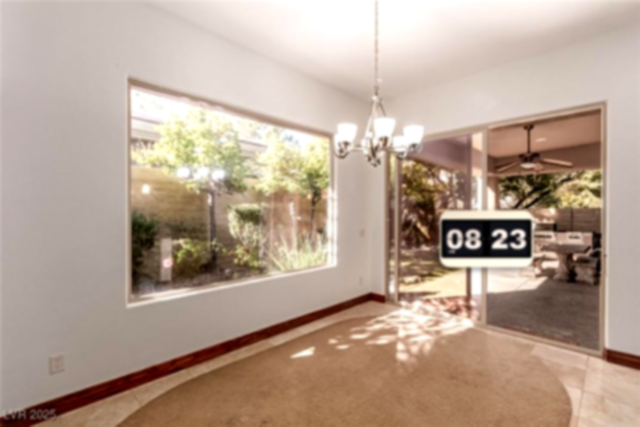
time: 8:23
